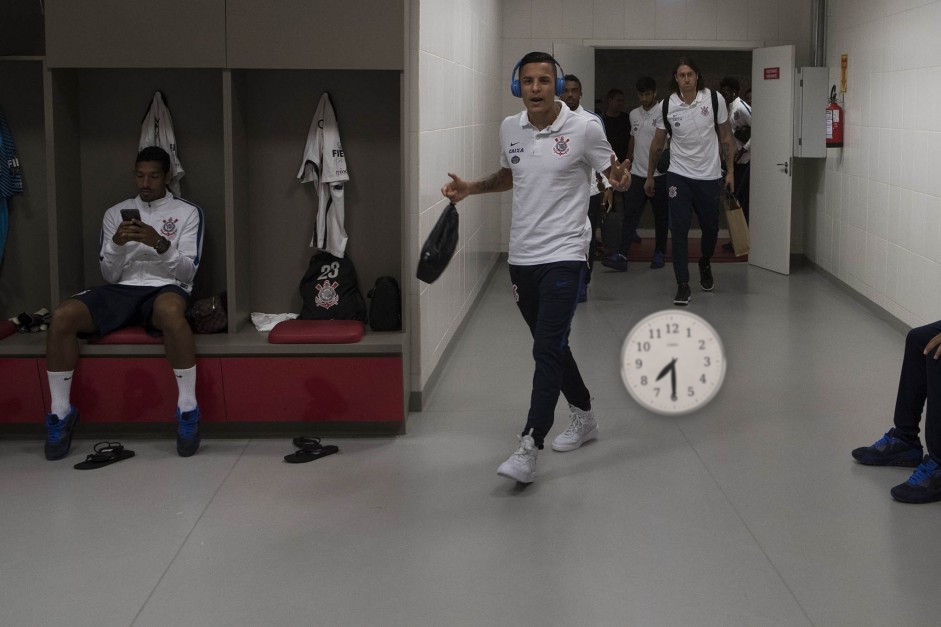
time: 7:30
